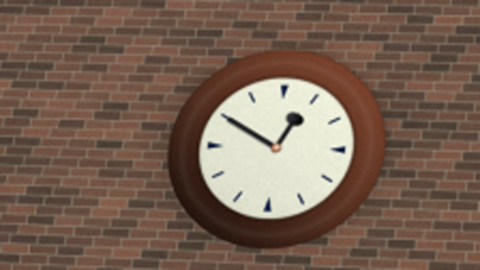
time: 12:50
